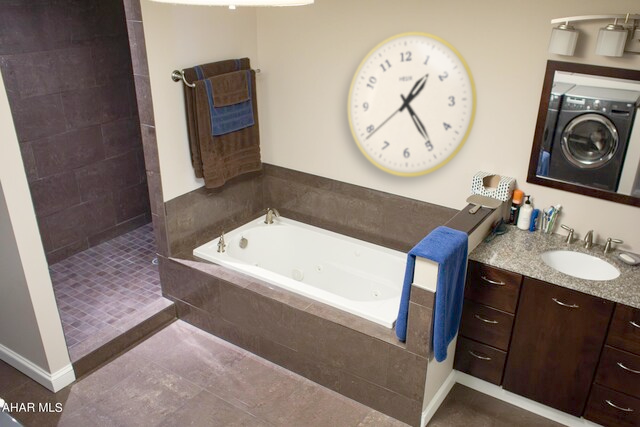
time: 1:24:39
